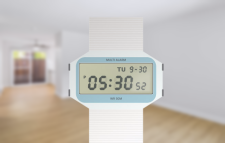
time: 5:30:52
